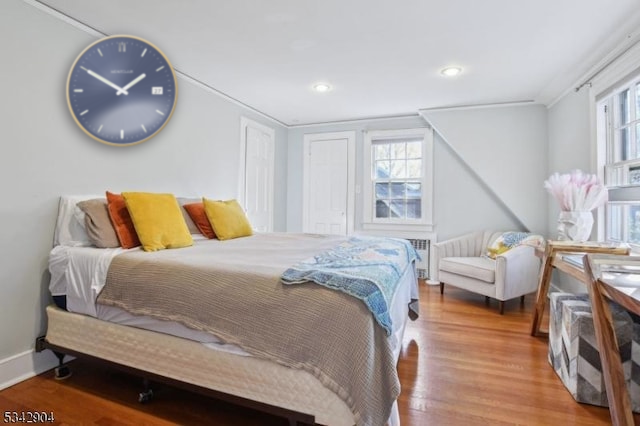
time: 1:50
